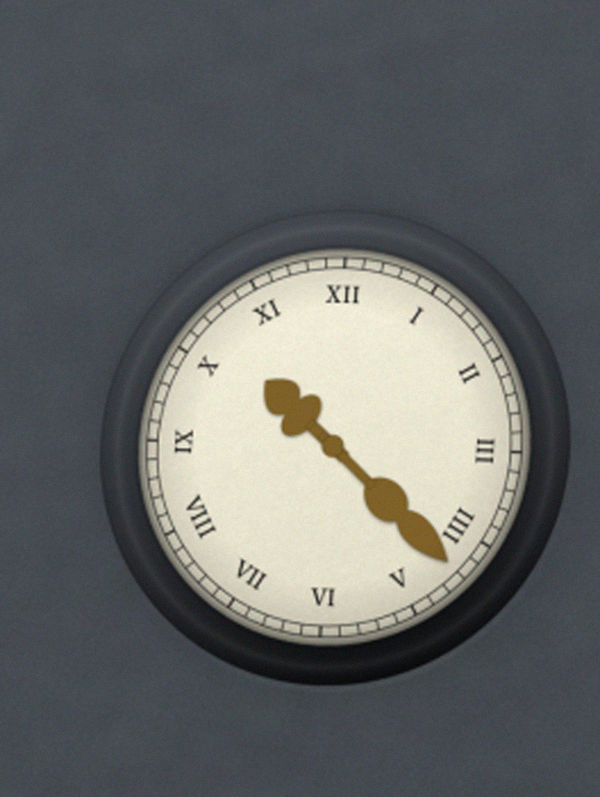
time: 10:22
